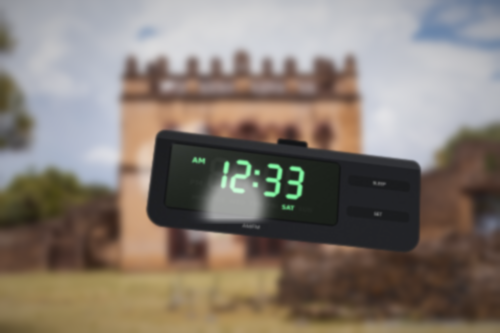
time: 12:33
